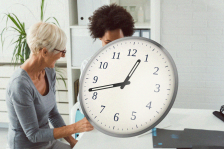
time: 12:42
